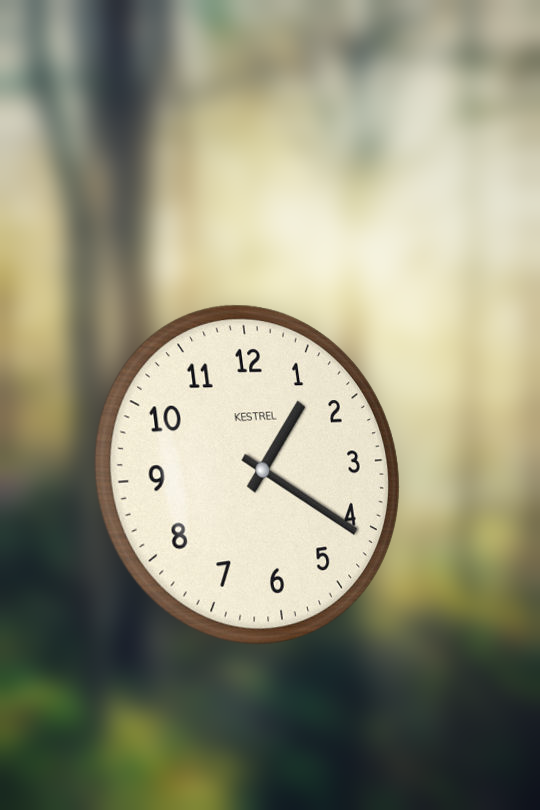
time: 1:21
